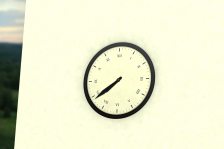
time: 7:39
